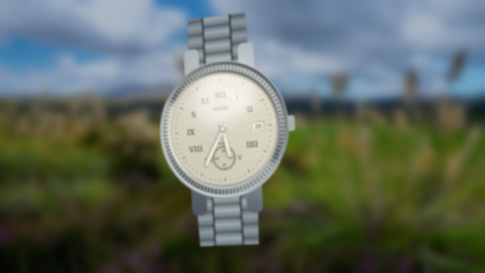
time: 5:35
